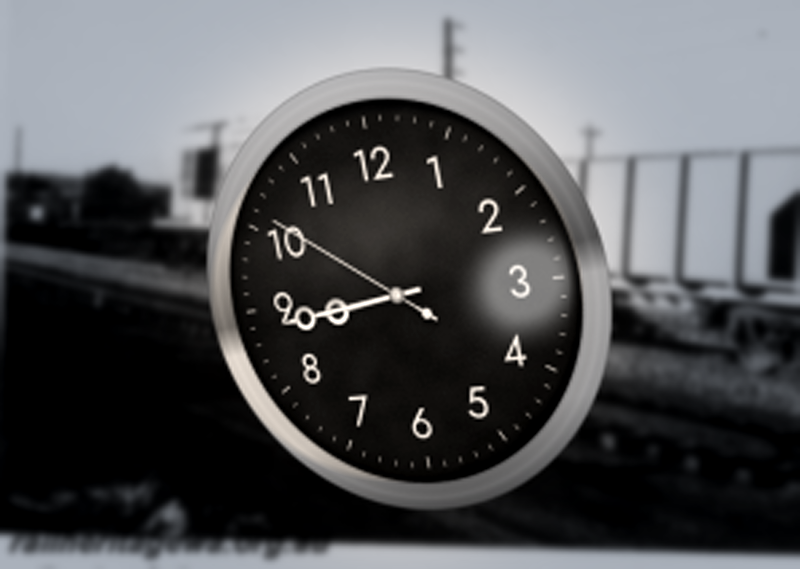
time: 8:43:51
